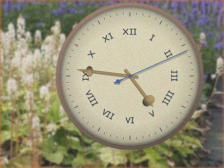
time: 4:46:11
